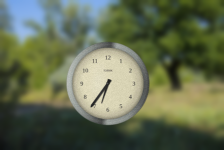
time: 6:36
